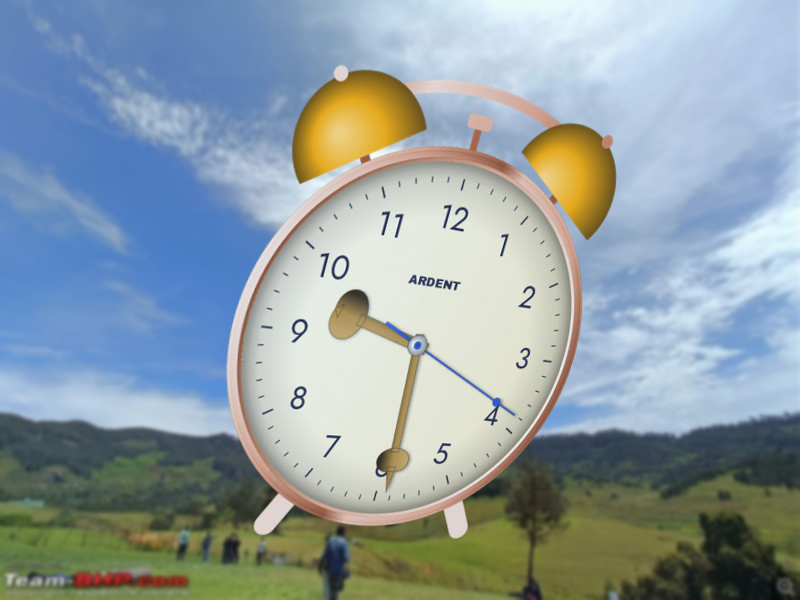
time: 9:29:19
